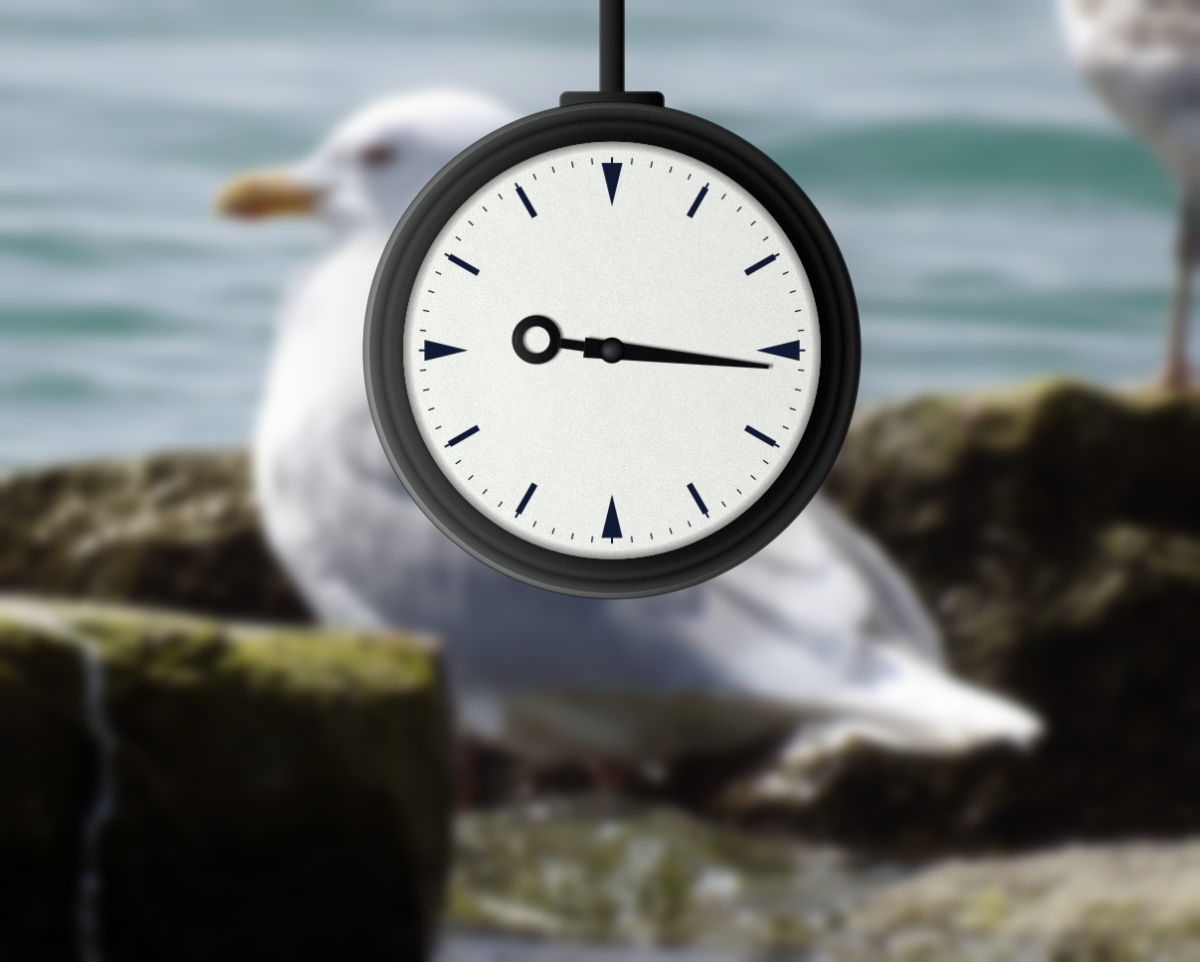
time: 9:16
